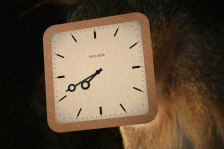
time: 7:41
